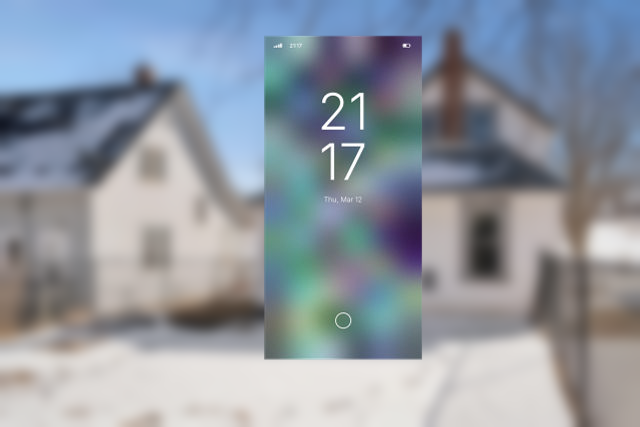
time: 21:17
